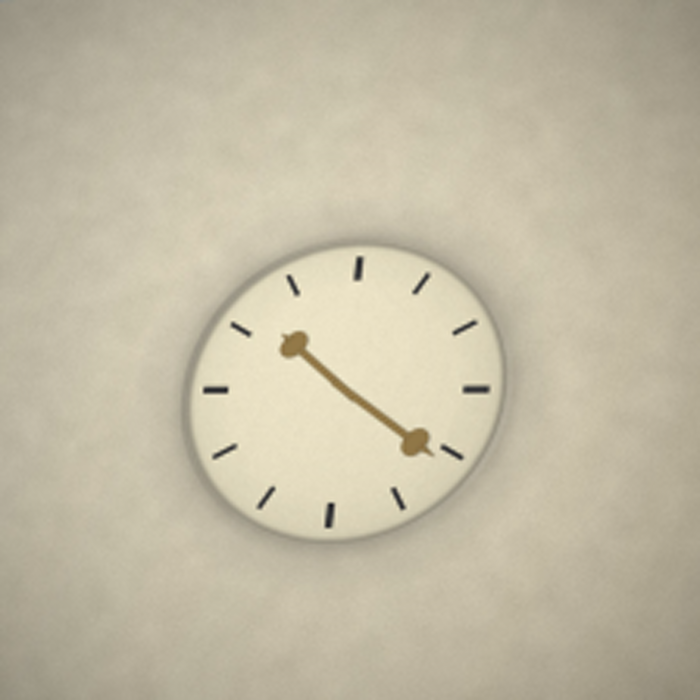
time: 10:21
